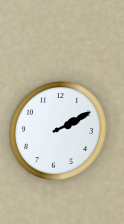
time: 2:10
